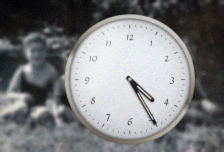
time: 4:25
